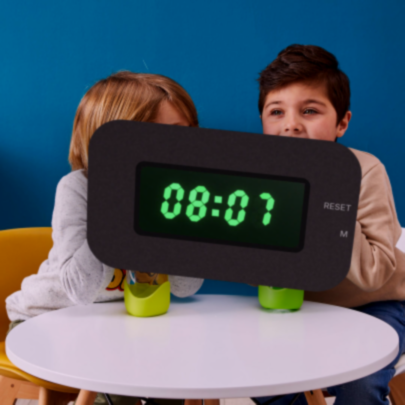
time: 8:07
